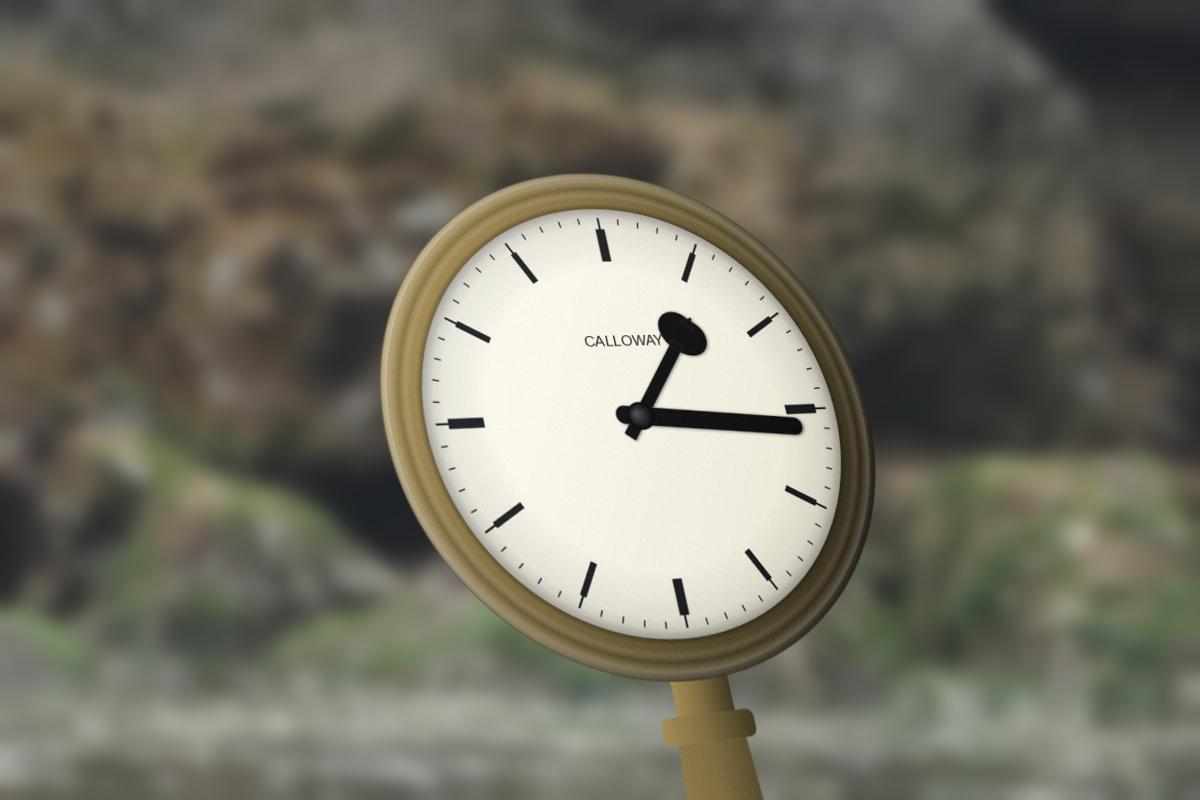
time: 1:16
